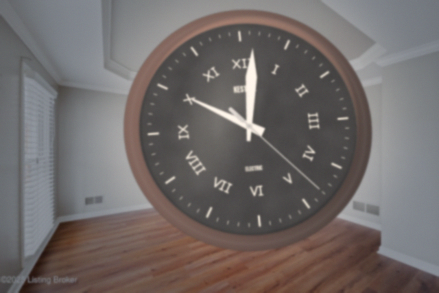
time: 10:01:23
